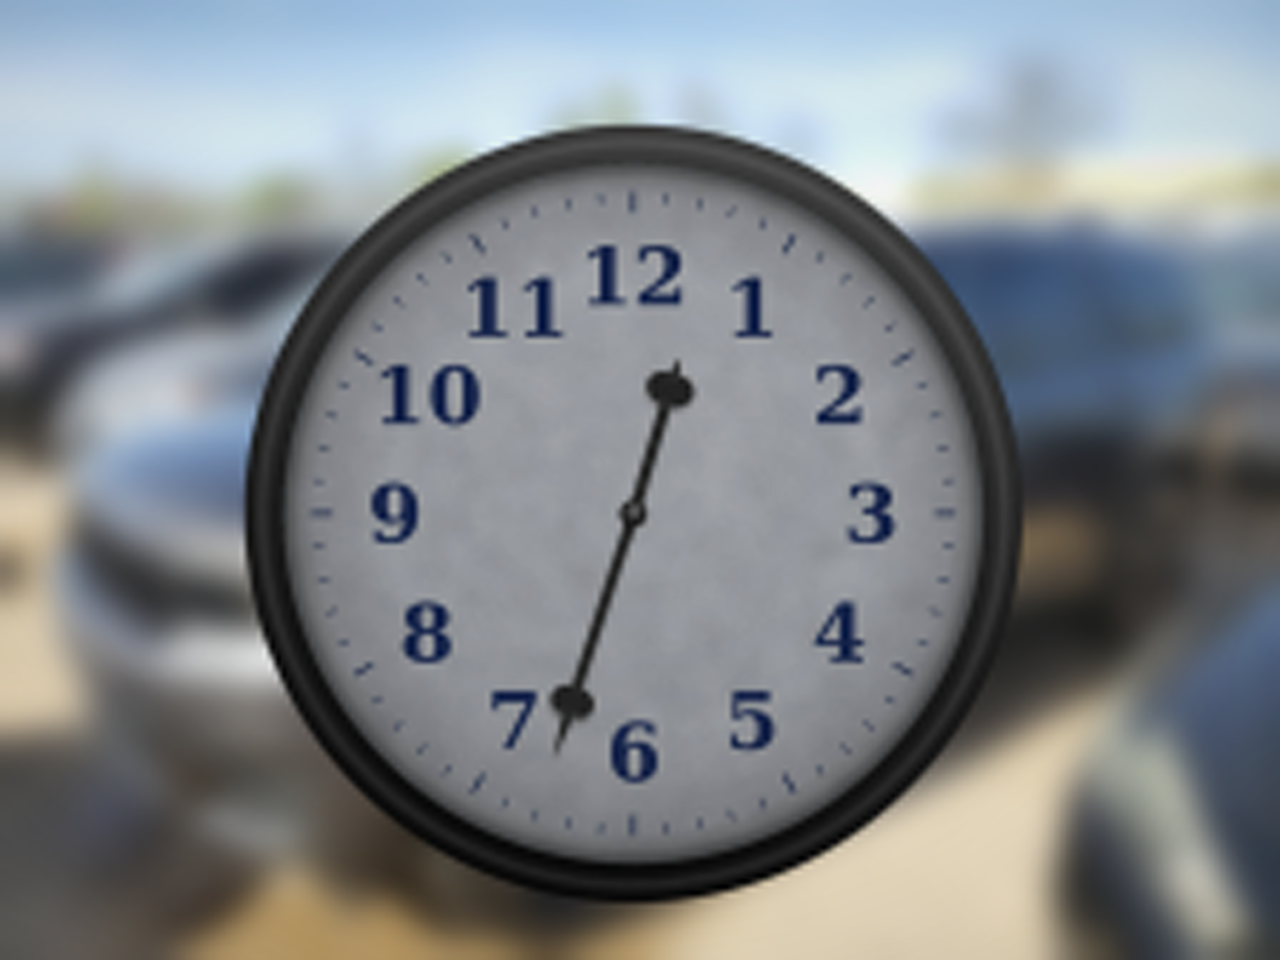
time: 12:33
